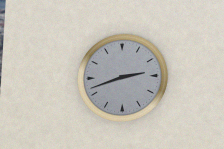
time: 2:42
